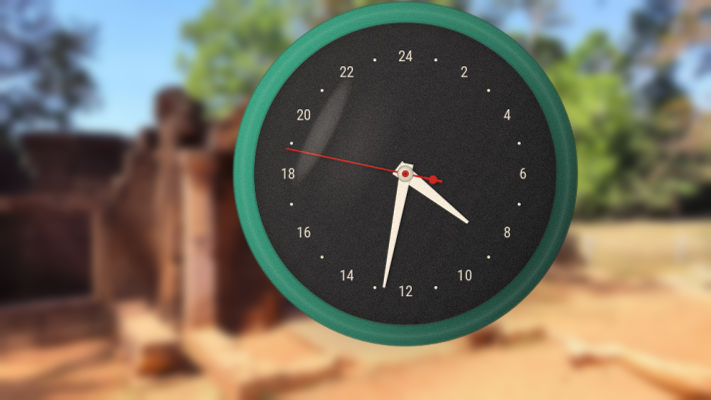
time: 8:31:47
